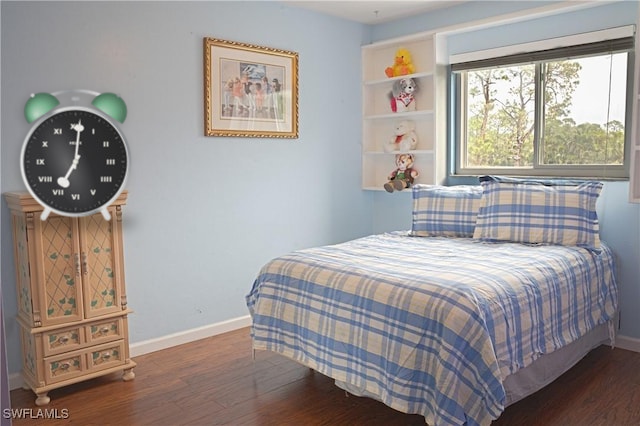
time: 7:01
